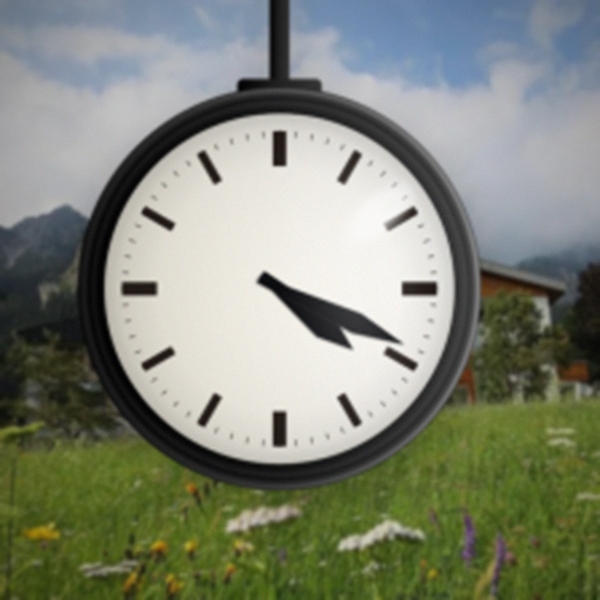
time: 4:19
